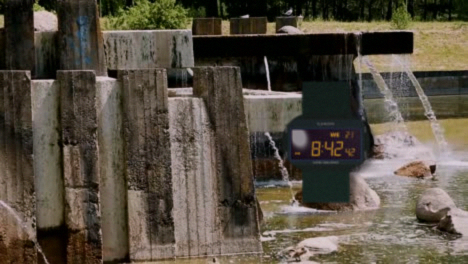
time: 8:42
